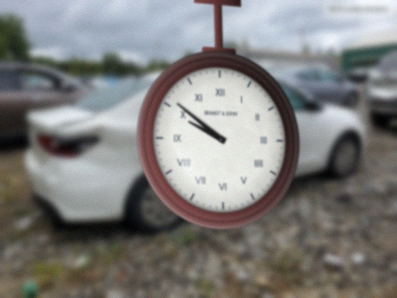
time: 9:51
